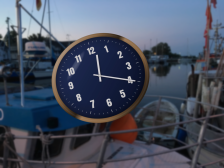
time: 12:20
